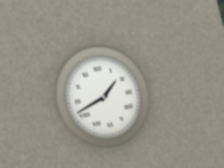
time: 1:42
